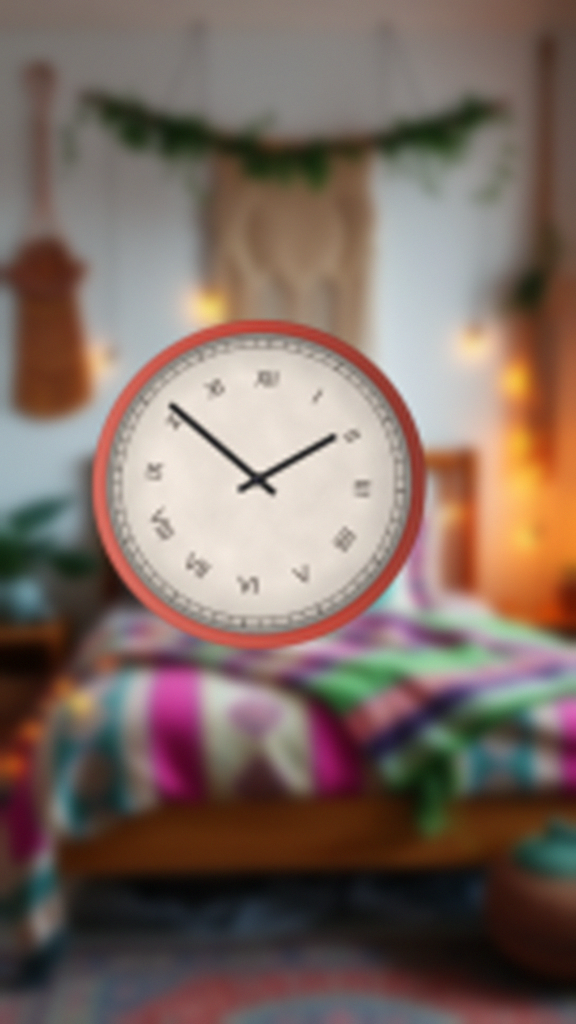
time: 1:51
